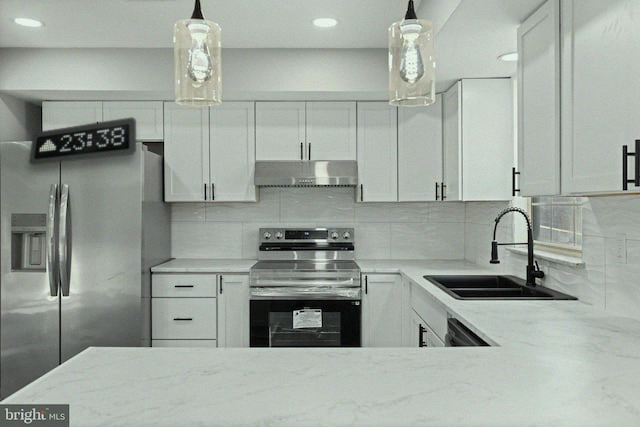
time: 23:38
